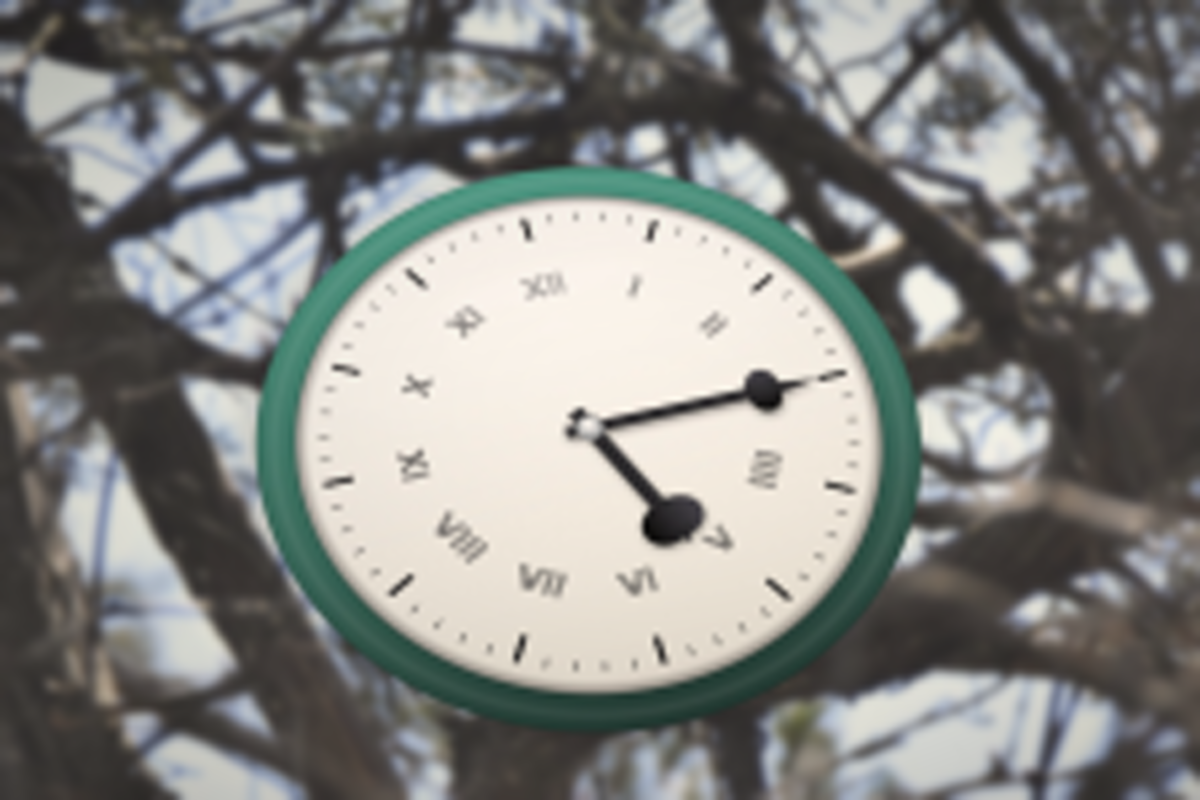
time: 5:15
